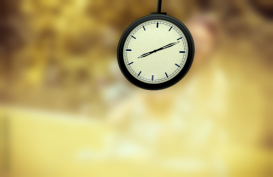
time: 8:11
